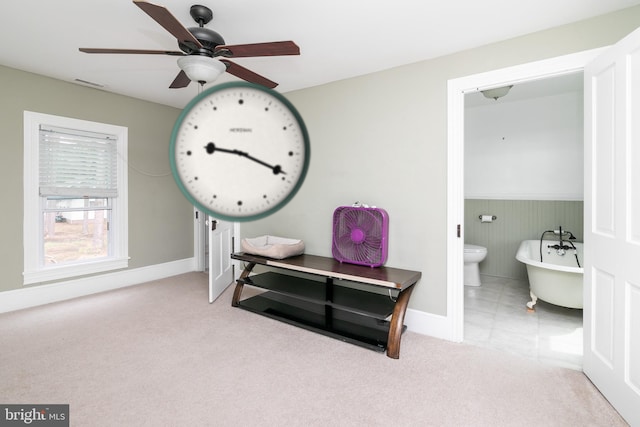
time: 9:19
